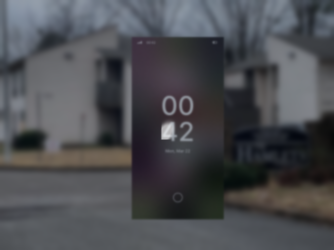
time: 0:42
